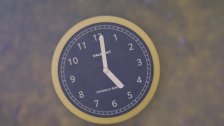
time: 5:01
